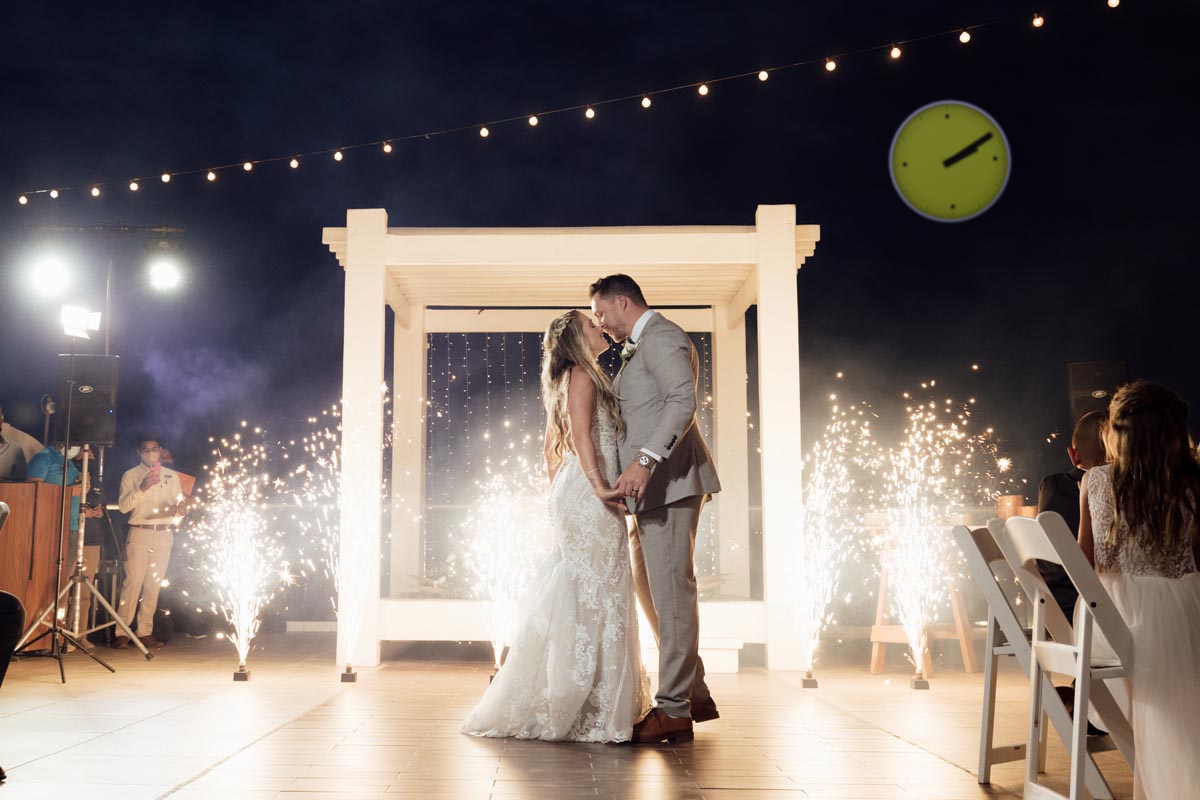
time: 2:10
